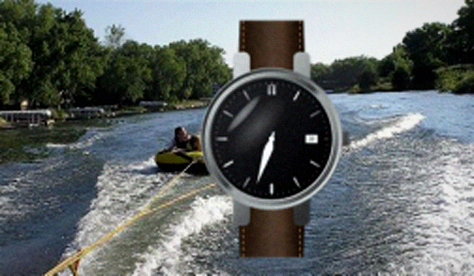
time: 6:33
